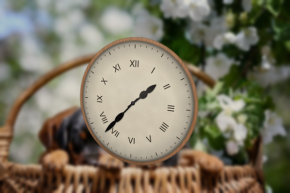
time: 1:37
